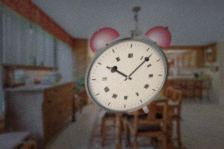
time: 10:07
